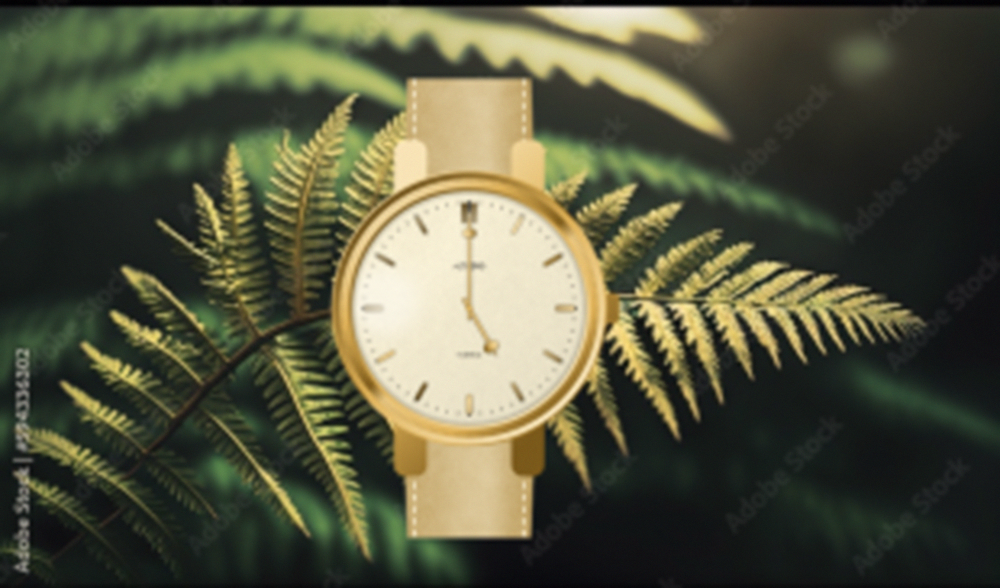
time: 5:00
